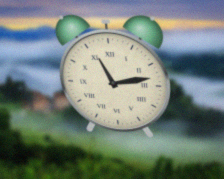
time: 11:13
